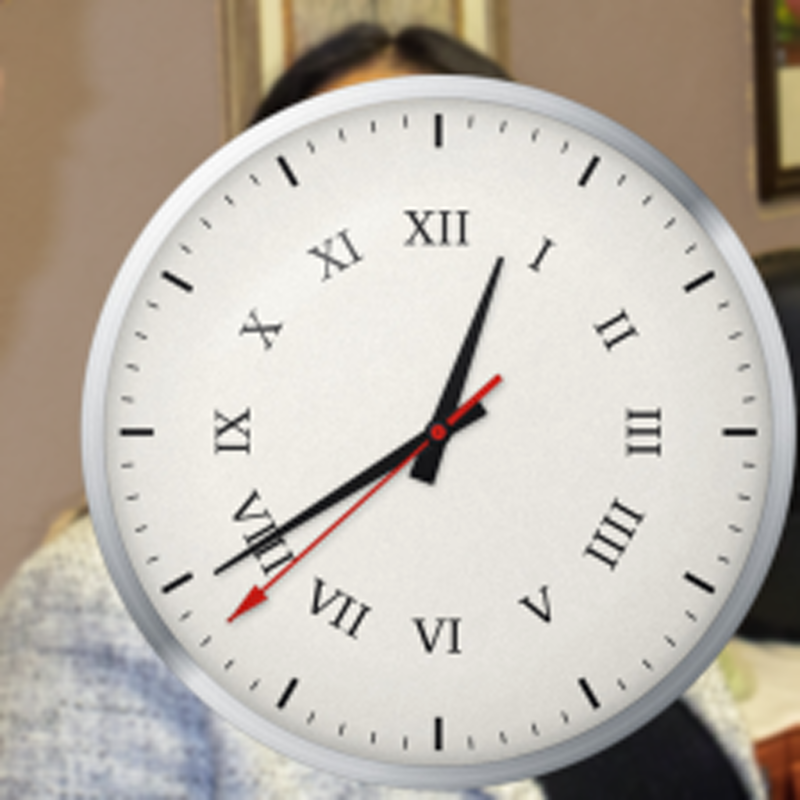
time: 12:39:38
